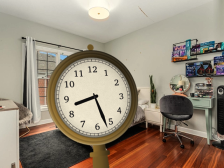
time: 8:27
